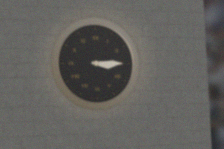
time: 3:15
